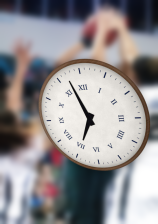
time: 6:57
